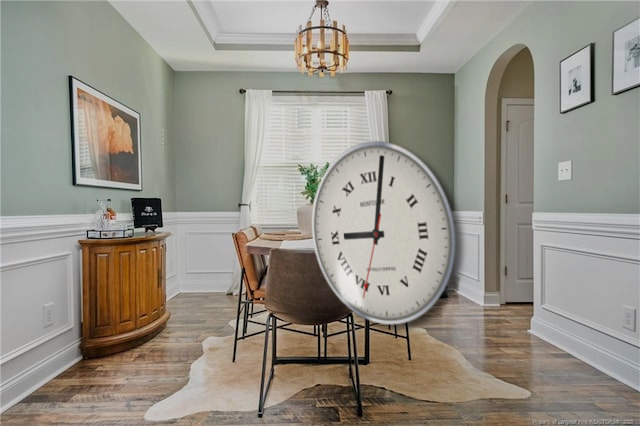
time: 9:02:34
